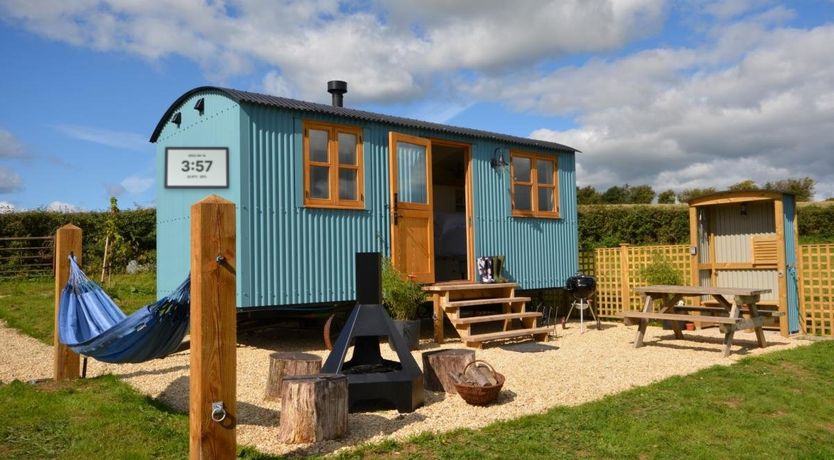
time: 3:57
